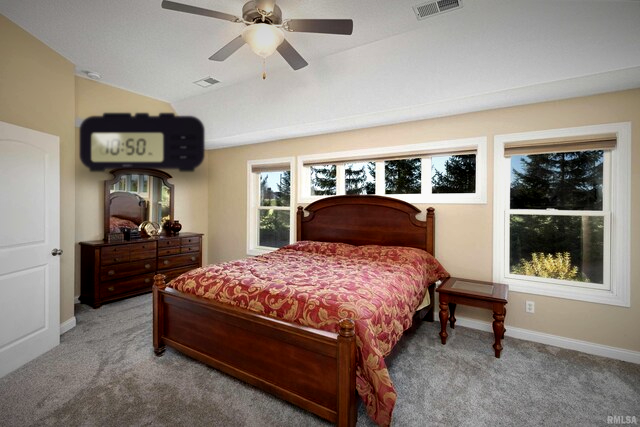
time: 10:50
